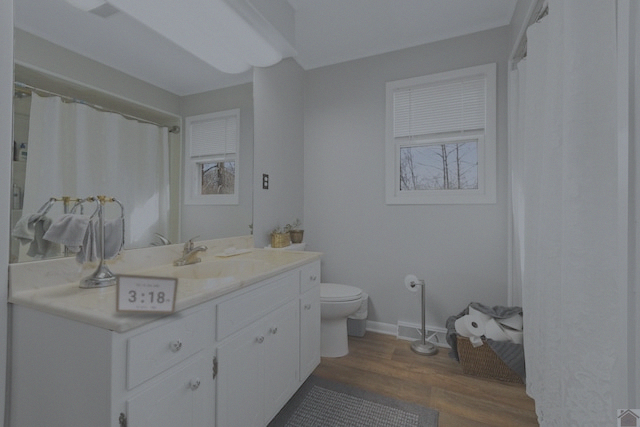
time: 3:18
